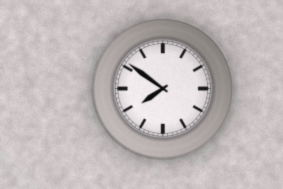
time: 7:51
